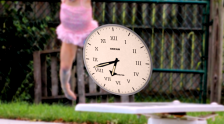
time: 6:42
